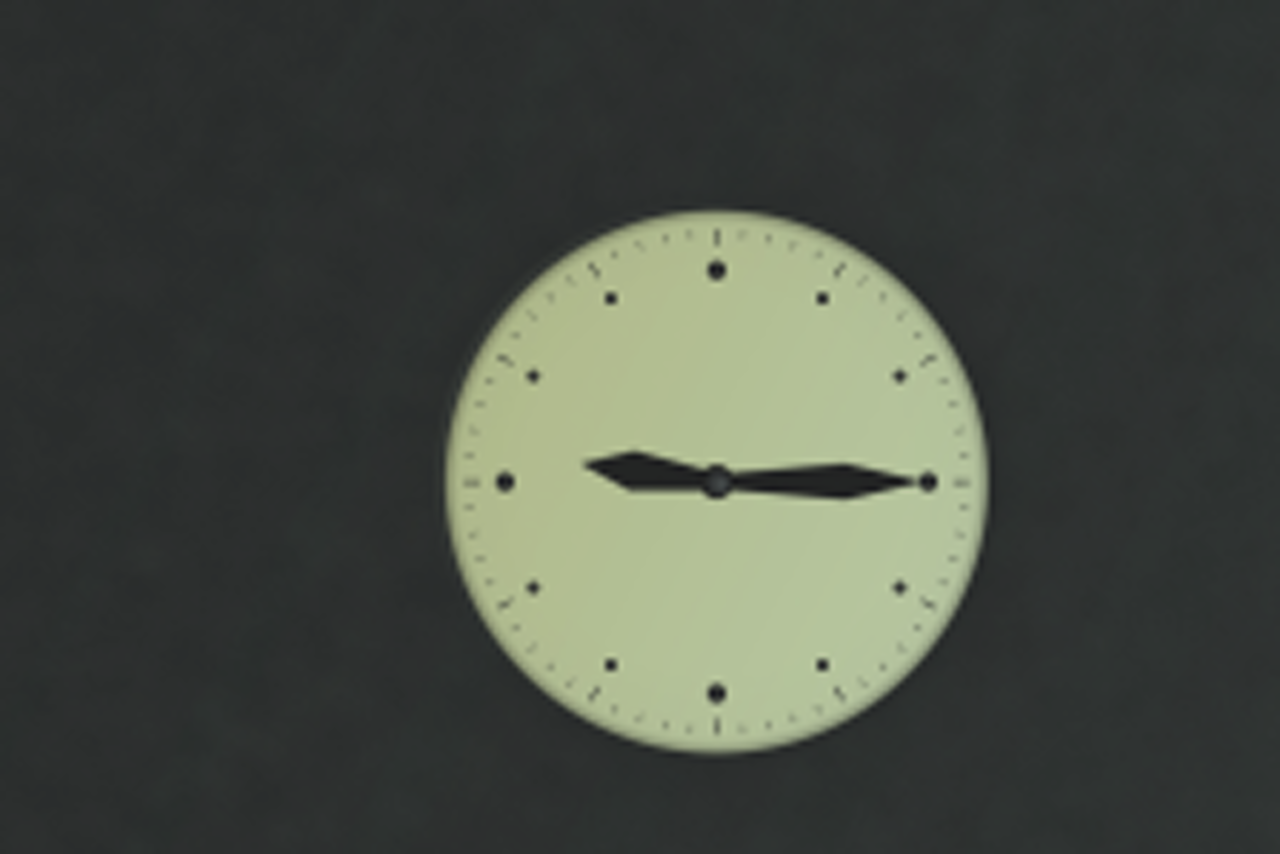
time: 9:15
